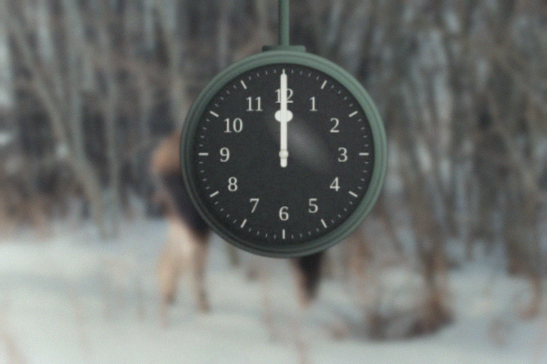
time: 12:00
